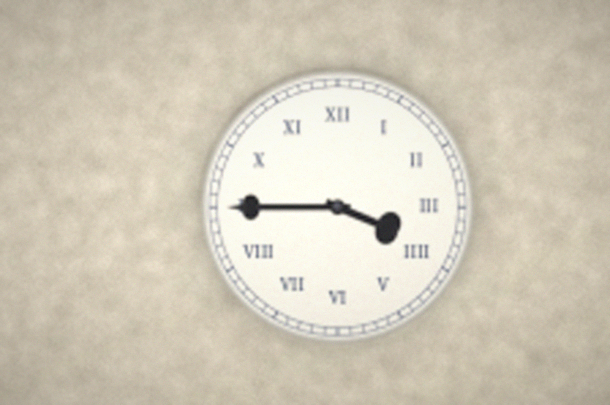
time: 3:45
